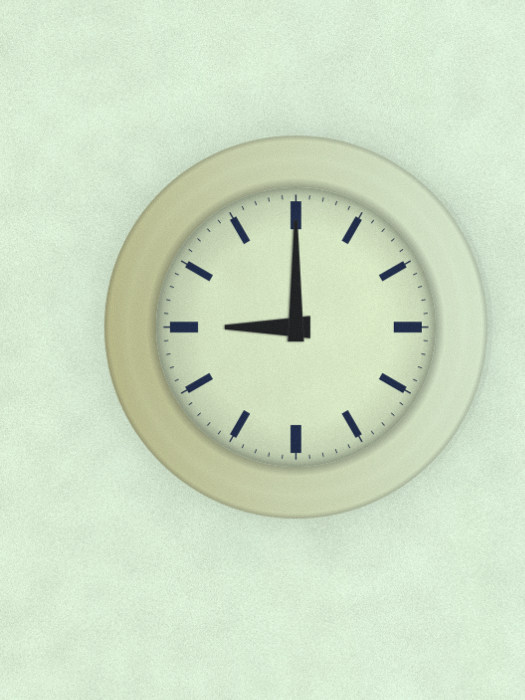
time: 9:00
